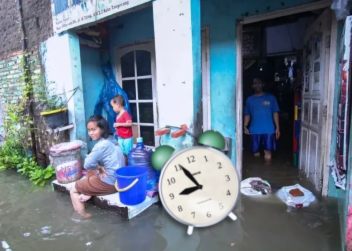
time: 8:56
